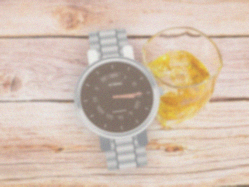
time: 3:15
